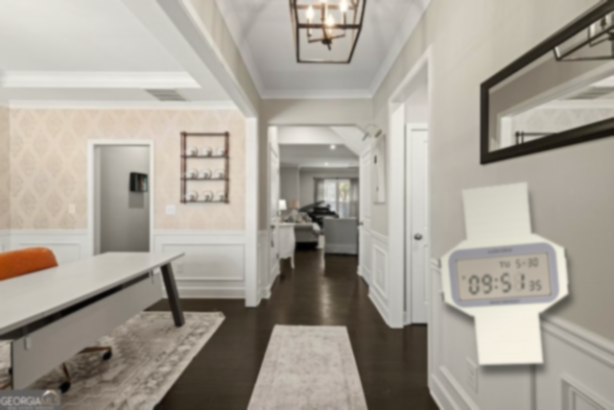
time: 9:51
